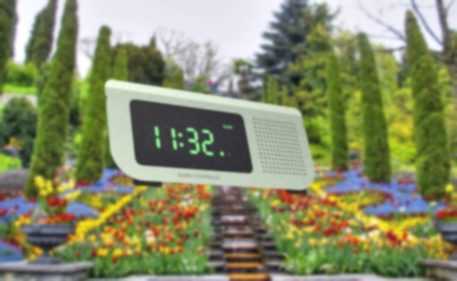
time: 11:32
